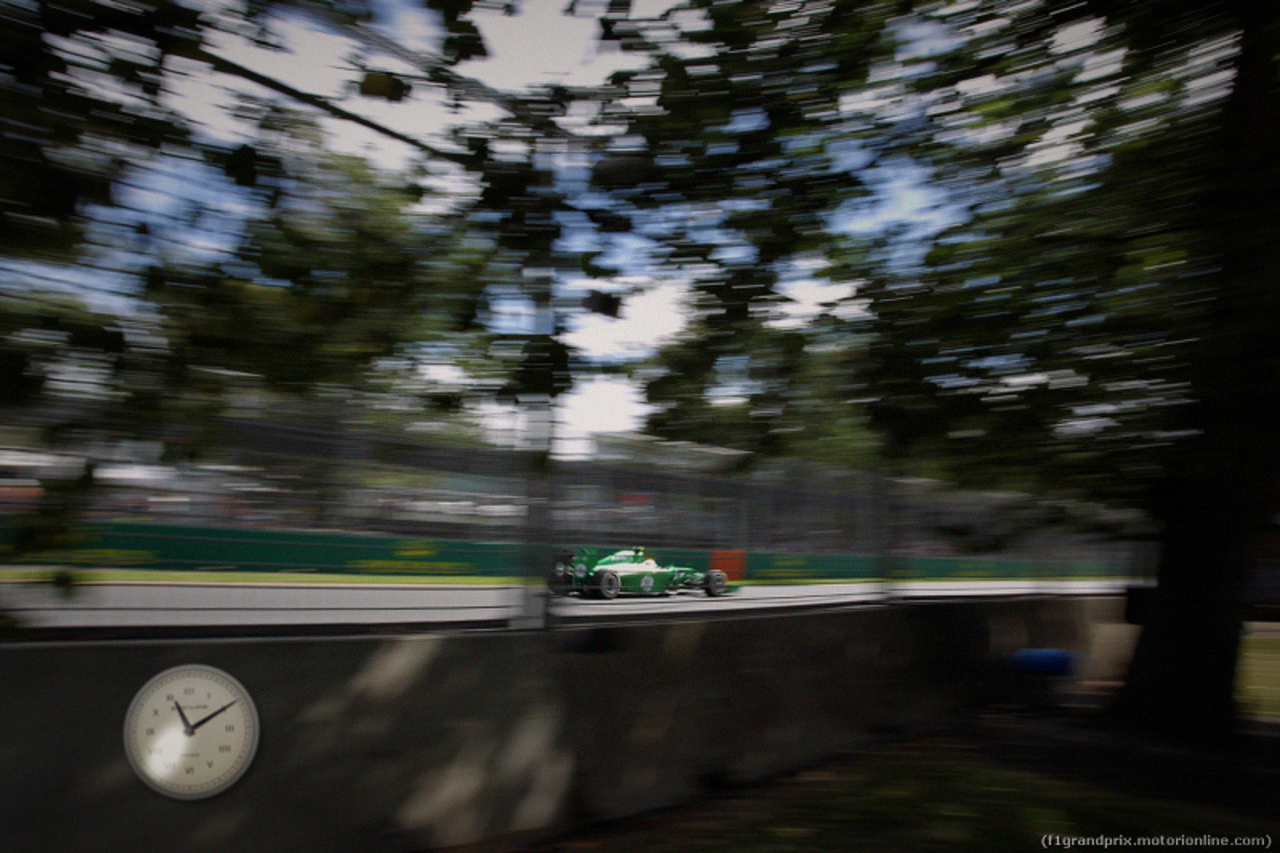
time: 11:10
